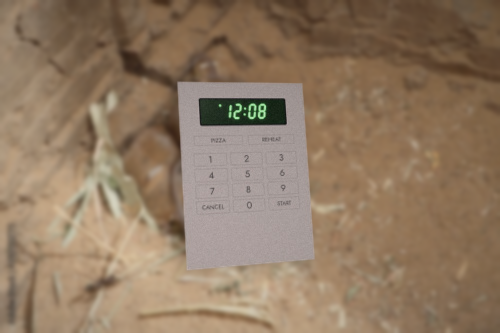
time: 12:08
